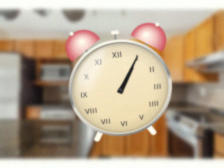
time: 1:05
